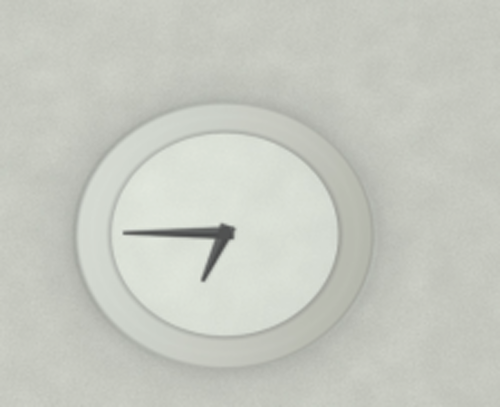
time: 6:45
